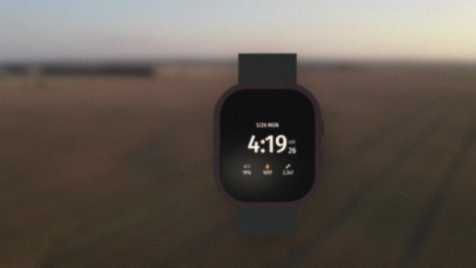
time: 4:19
